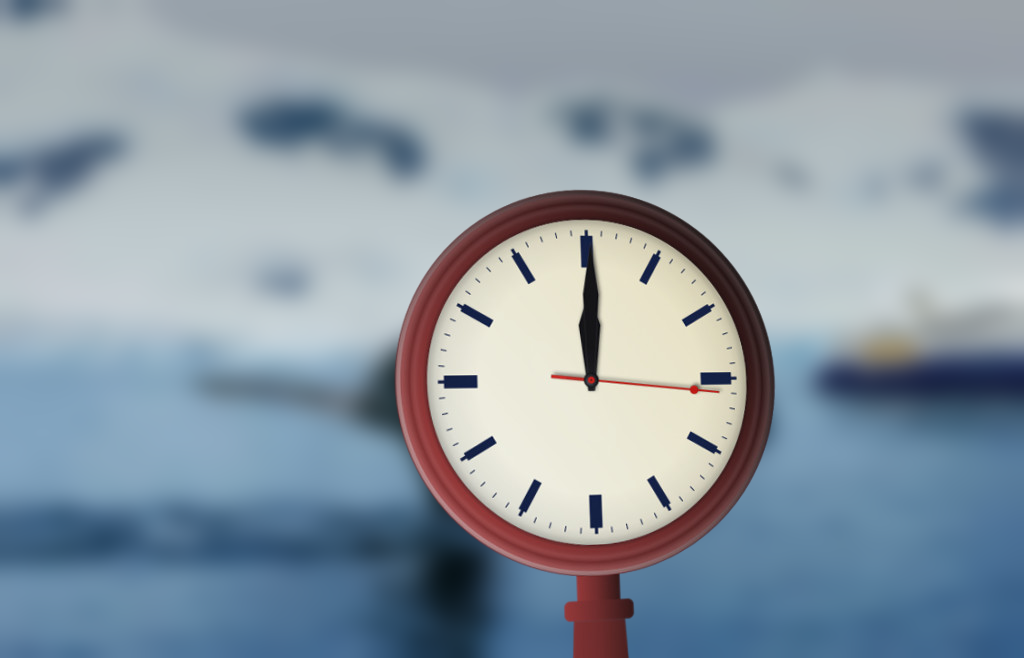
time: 12:00:16
